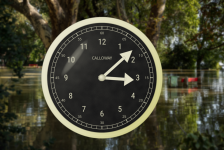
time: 3:08
